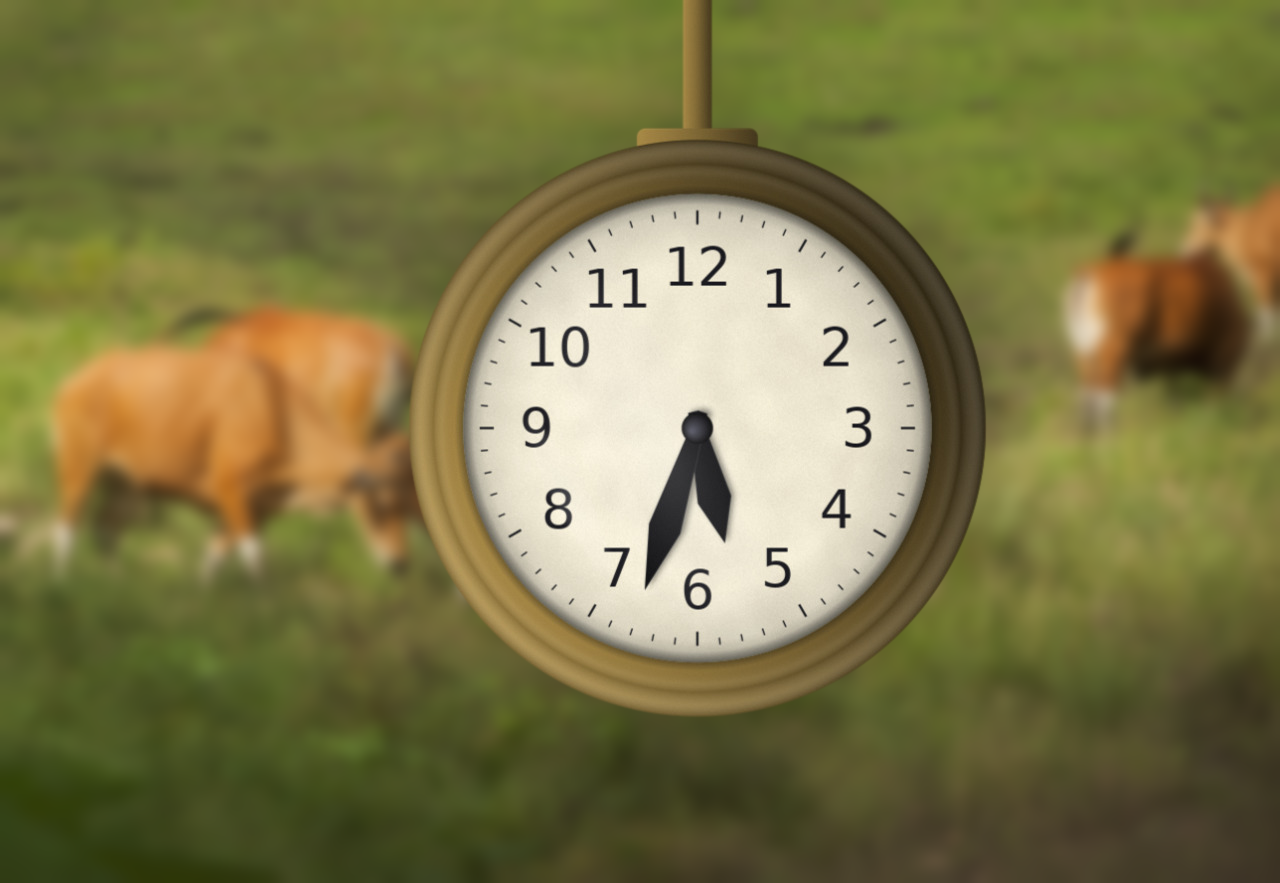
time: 5:33
